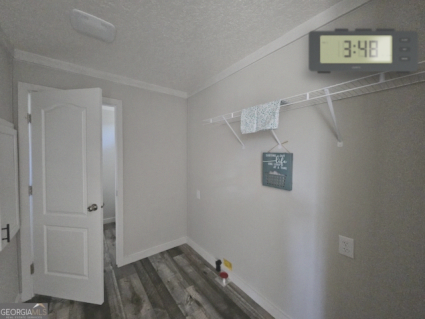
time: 3:48
